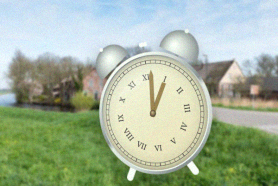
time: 1:01
